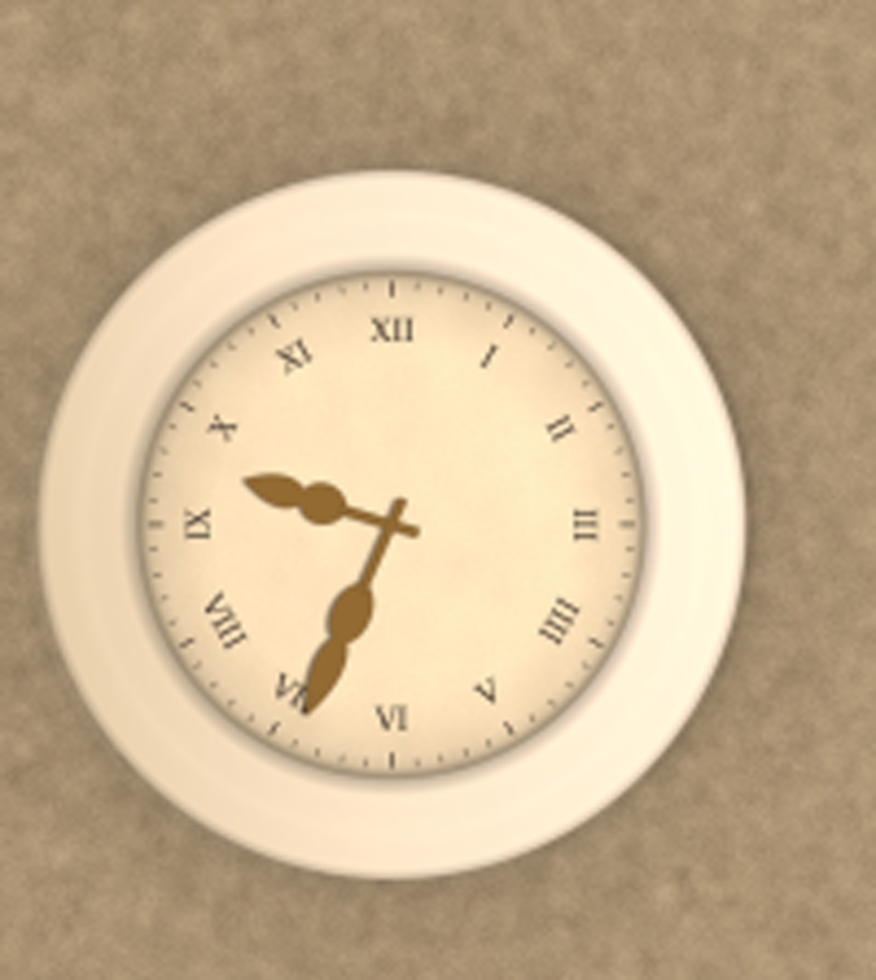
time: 9:34
